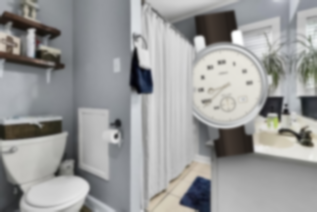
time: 8:39
